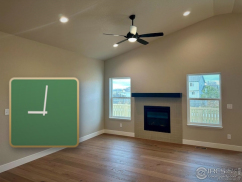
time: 9:01
